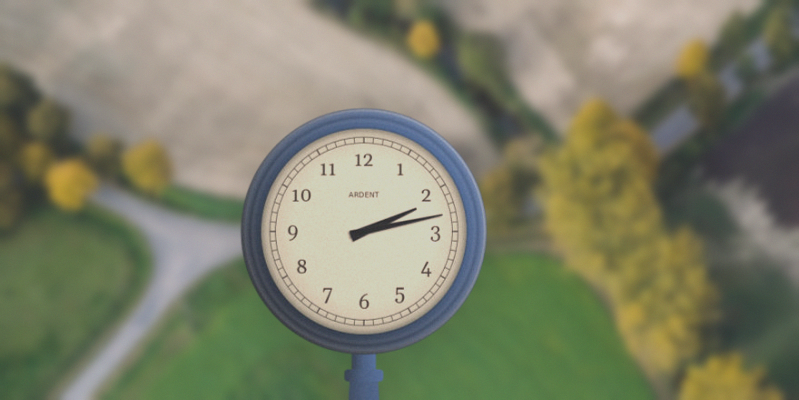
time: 2:13
